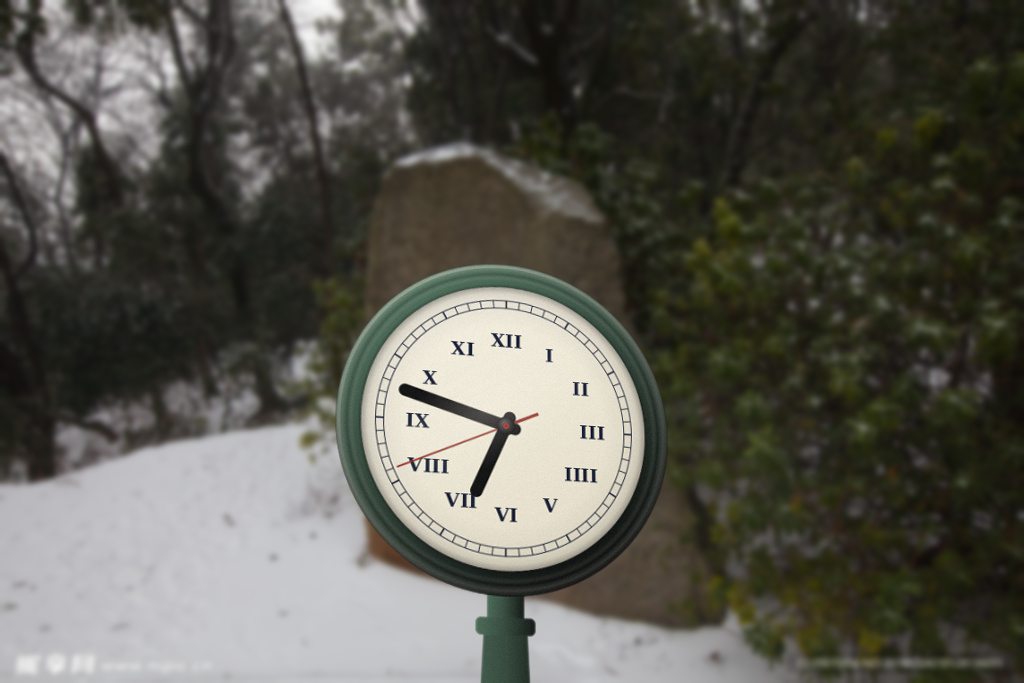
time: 6:47:41
